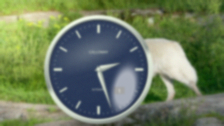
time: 2:27
